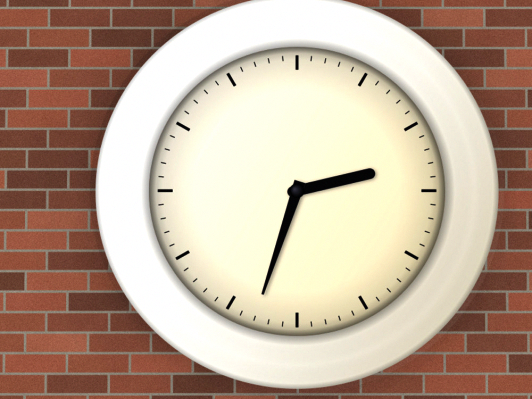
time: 2:33
